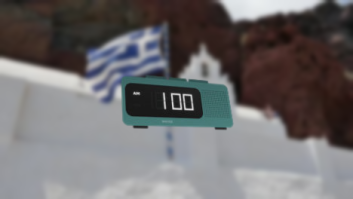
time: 1:00
